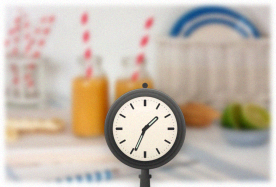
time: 1:34
